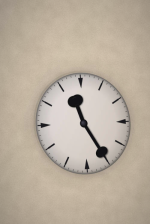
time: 11:25
